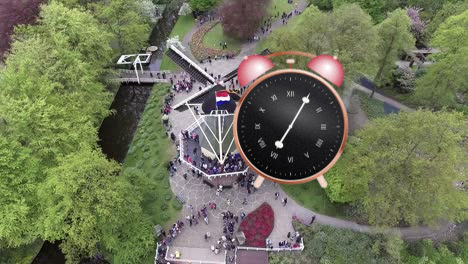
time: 7:05
